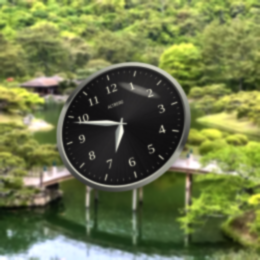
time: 6:49
